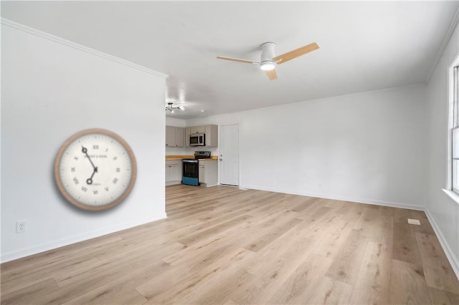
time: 6:55
